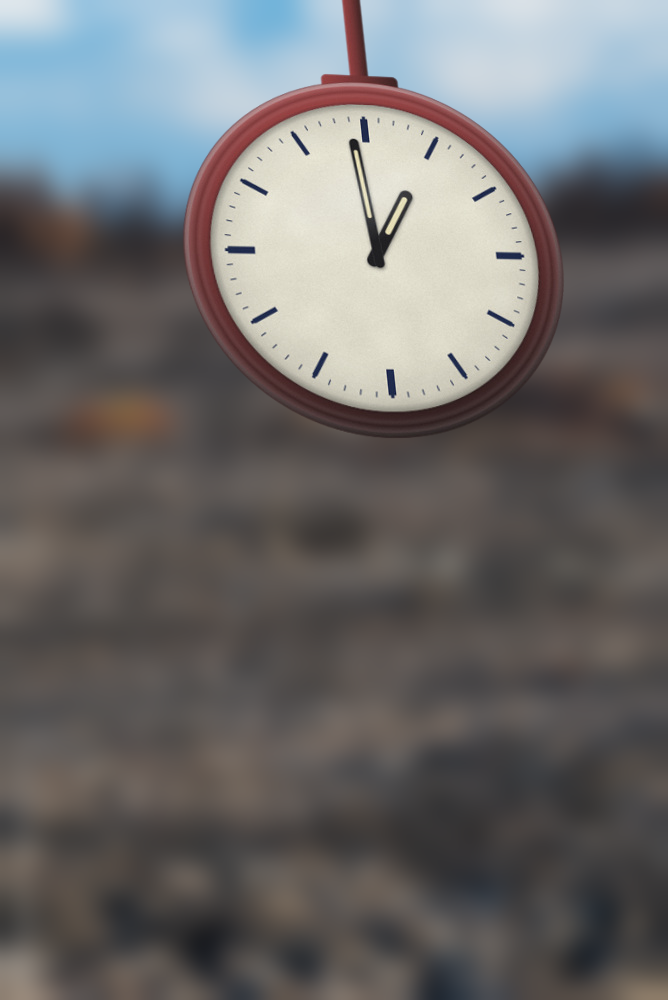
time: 12:59
